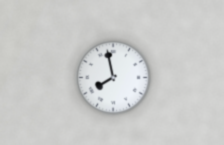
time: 7:58
